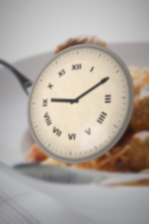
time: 9:10
